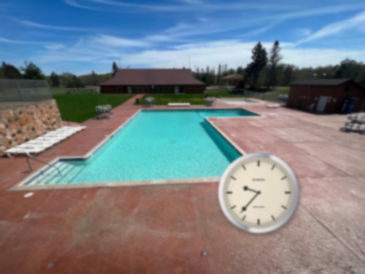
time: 9:37
